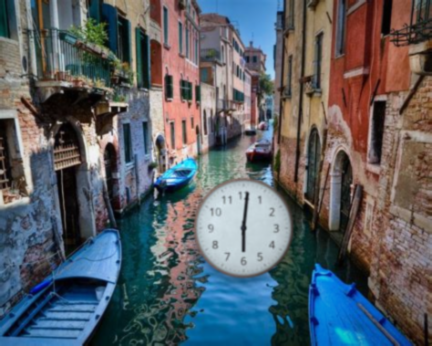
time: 6:01
